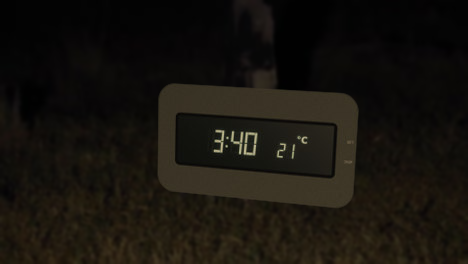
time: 3:40
